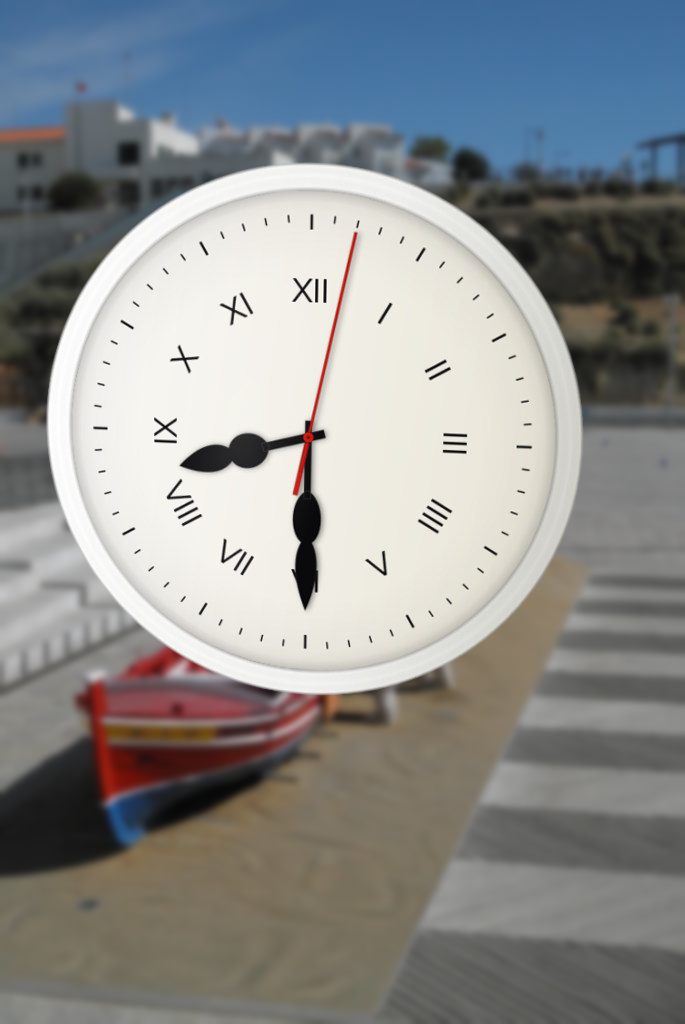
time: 8:30:02
